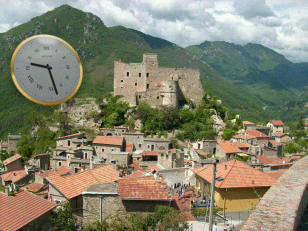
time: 9:28
